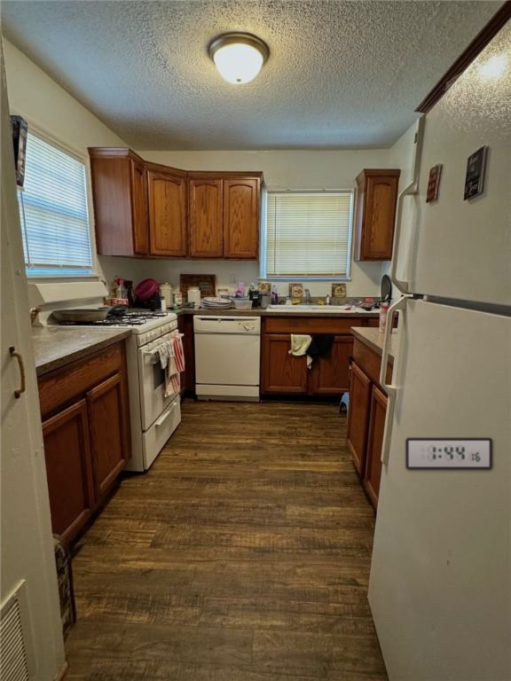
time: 1:44:16
